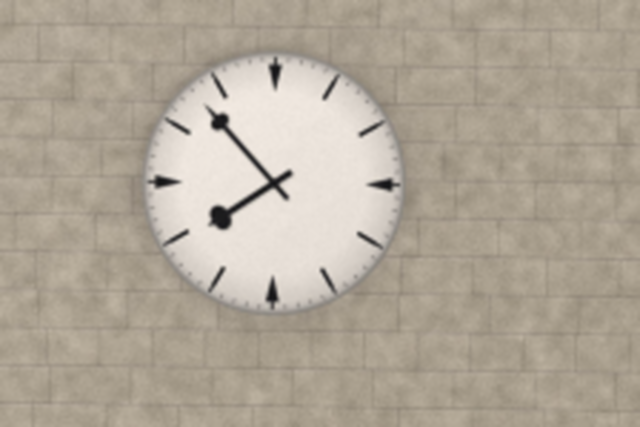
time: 7:53
